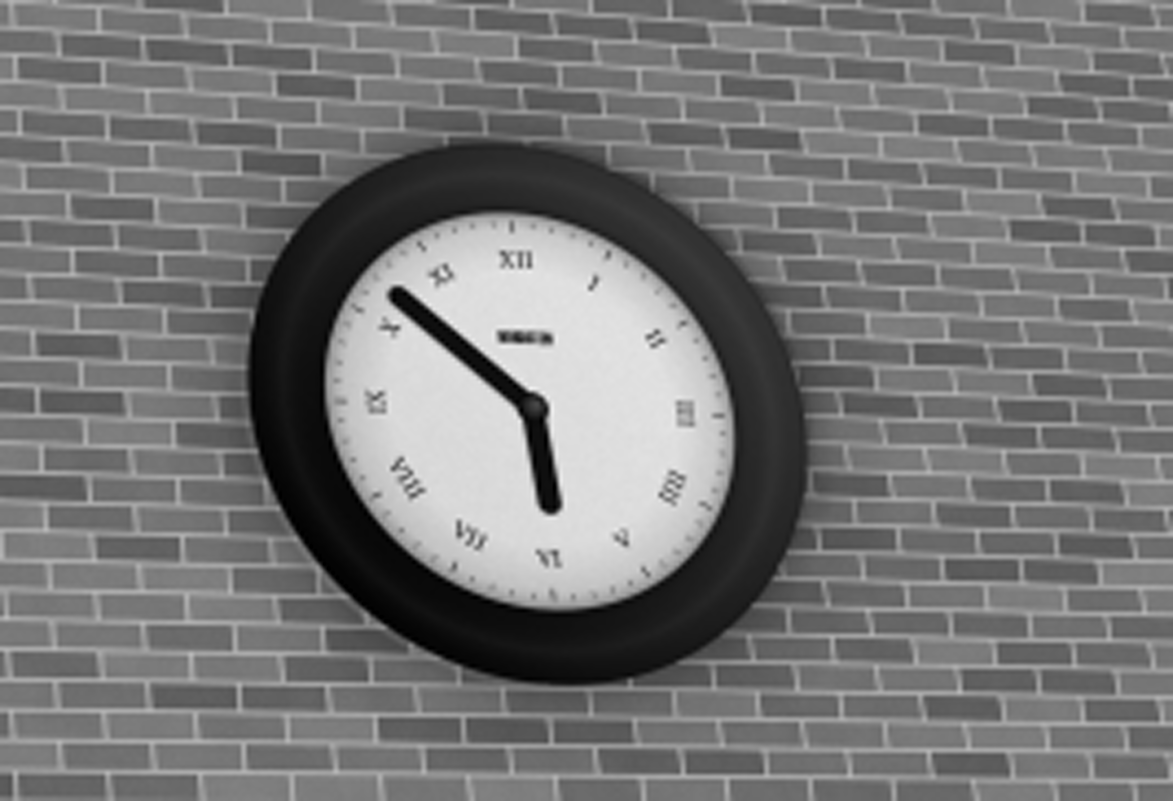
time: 5:52
